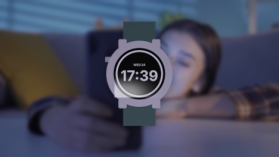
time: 17:39
